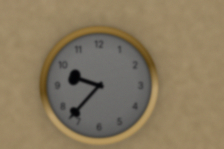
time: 9:37
